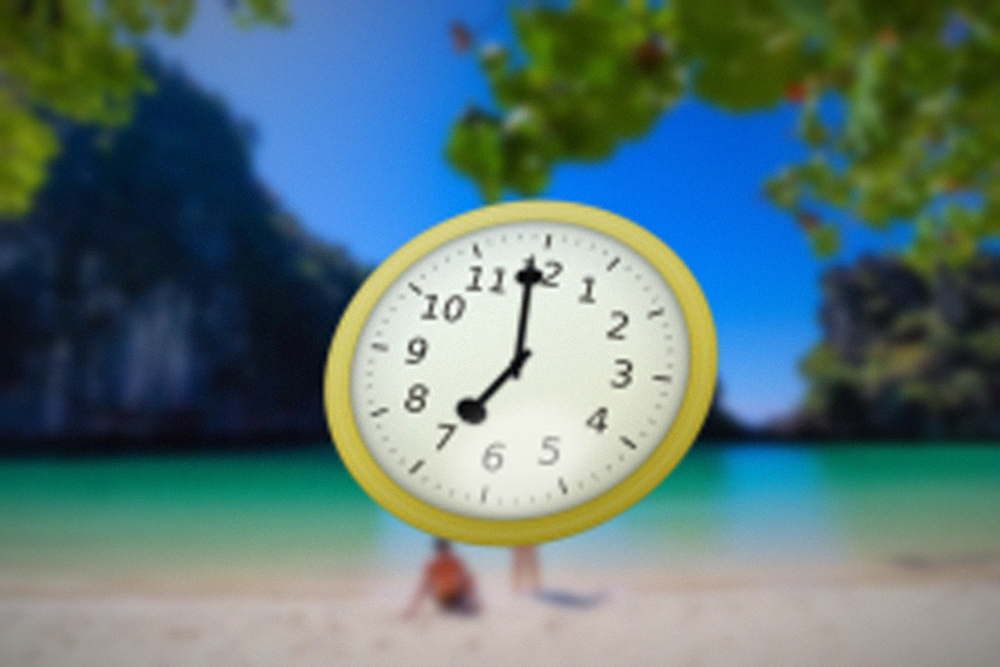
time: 6:59
